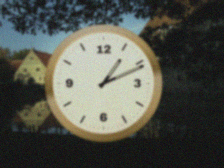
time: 1:11
